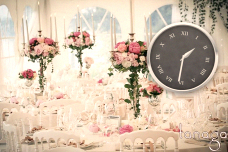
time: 1:31
